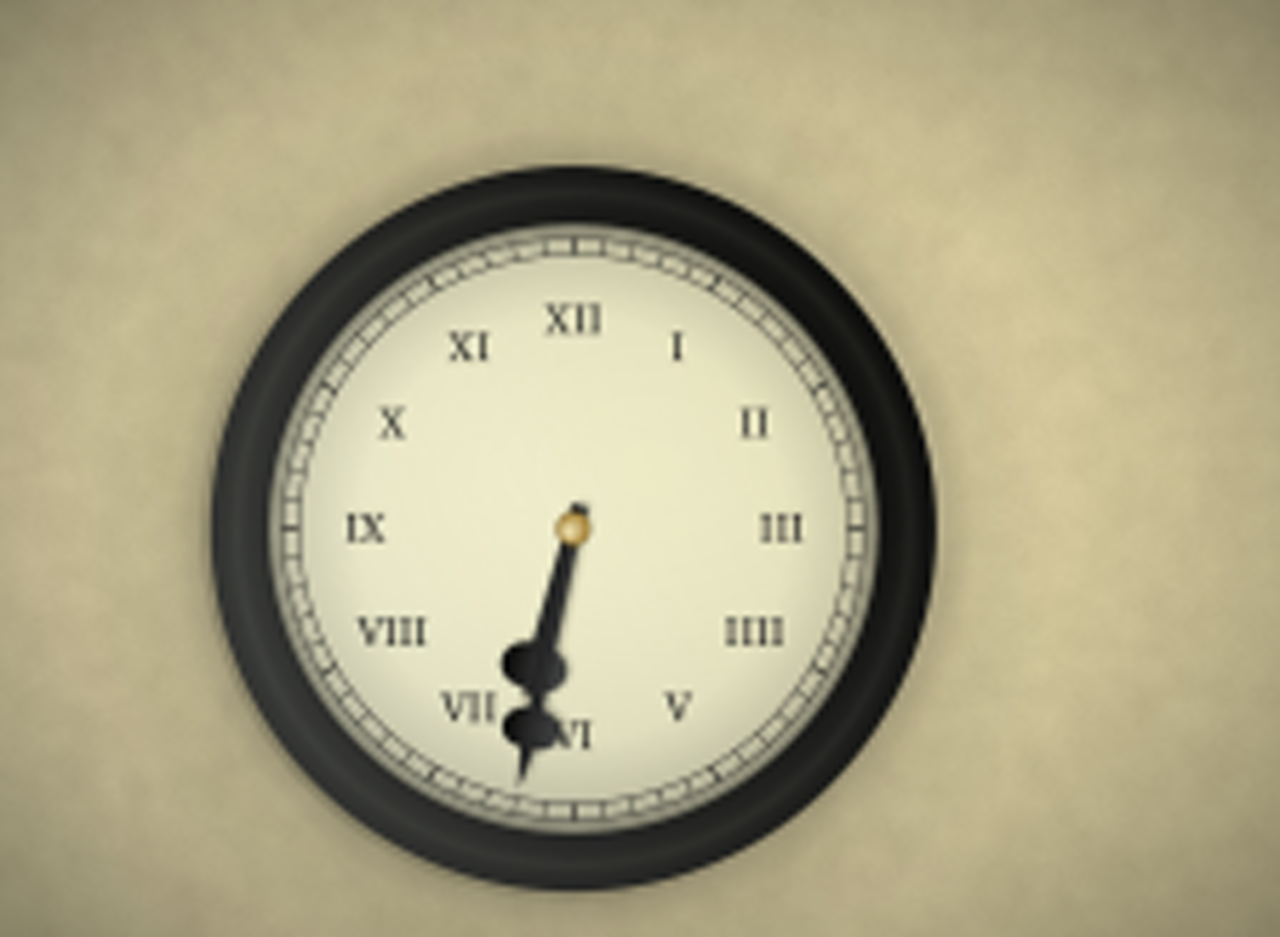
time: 6:32
